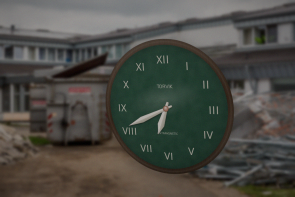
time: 6:41
